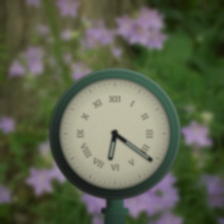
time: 6:21
